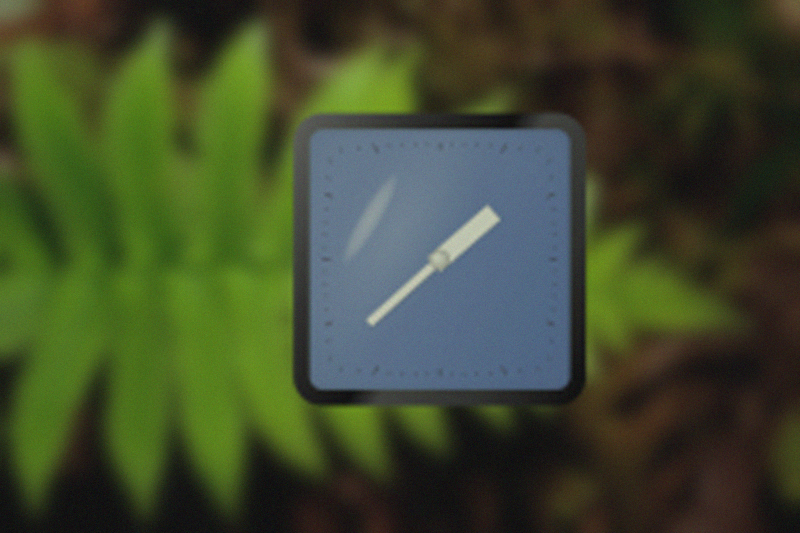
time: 1:38
